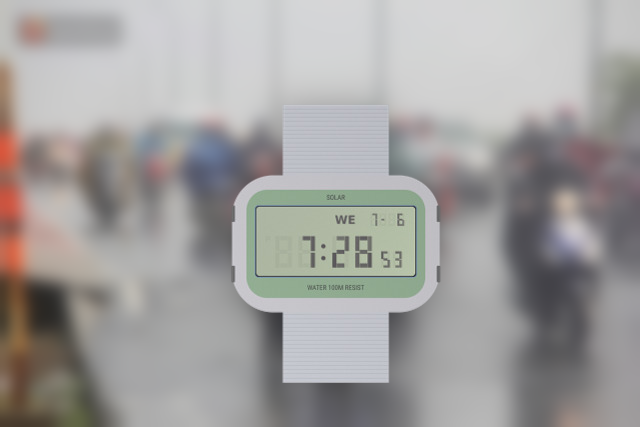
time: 7:28:53
